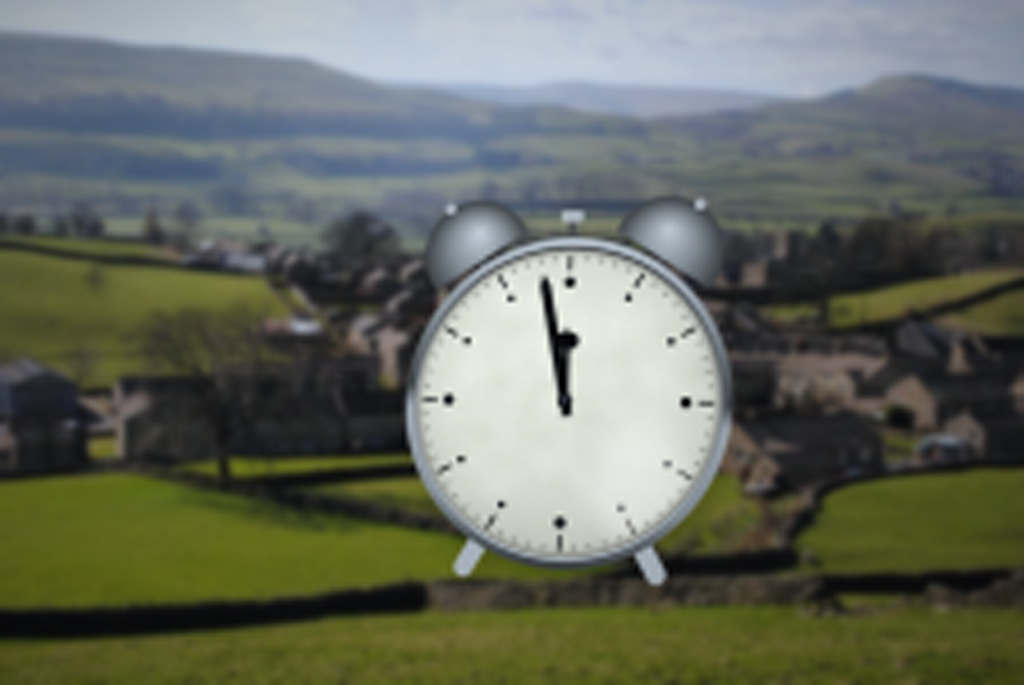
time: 11:58
